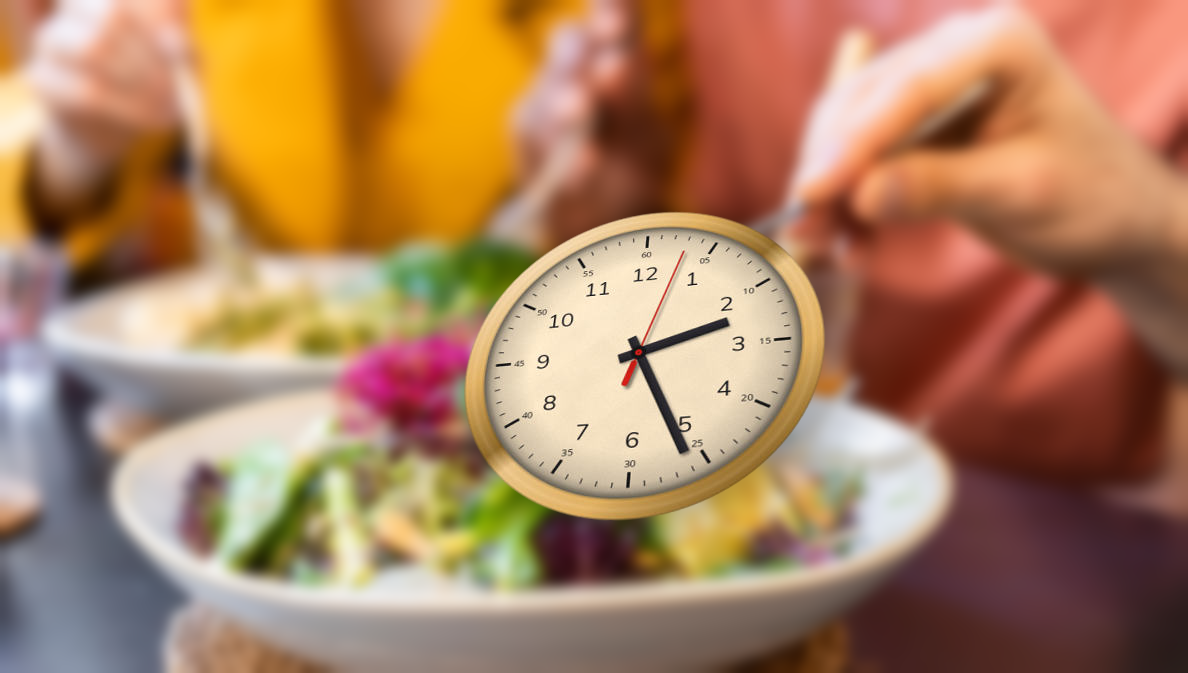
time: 2:26:03
